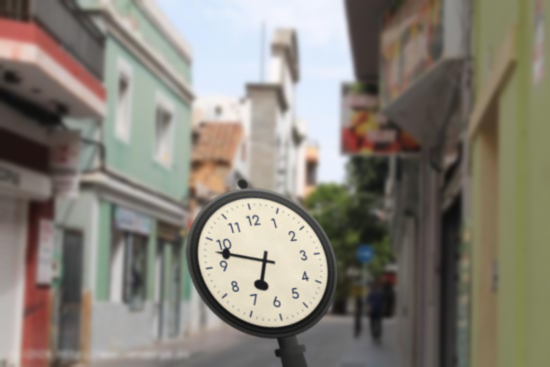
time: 6:48
